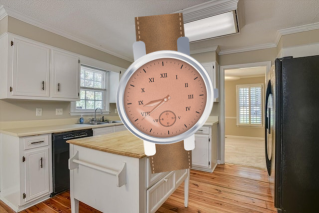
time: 8:39
